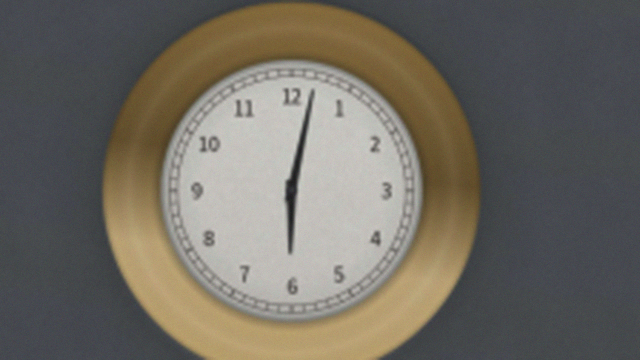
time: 6:02
